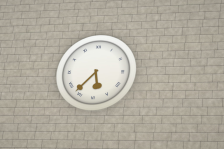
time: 5:37
